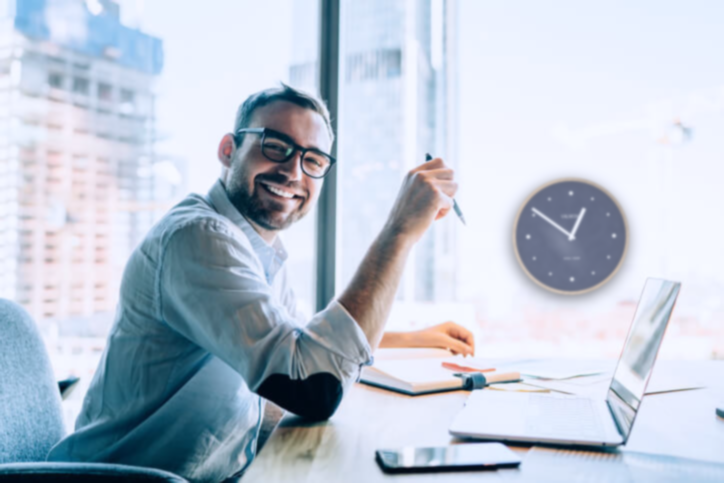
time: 12:51
